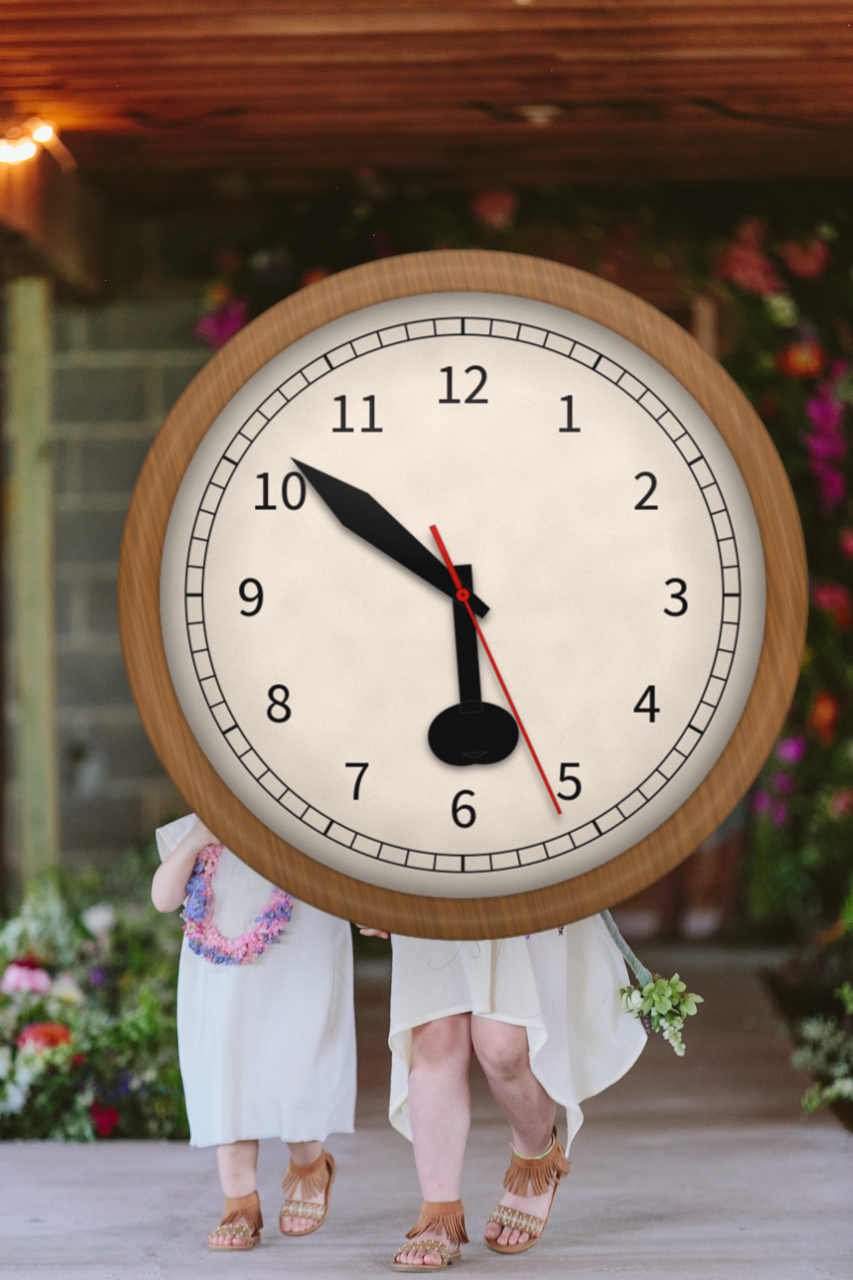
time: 5:51:26
